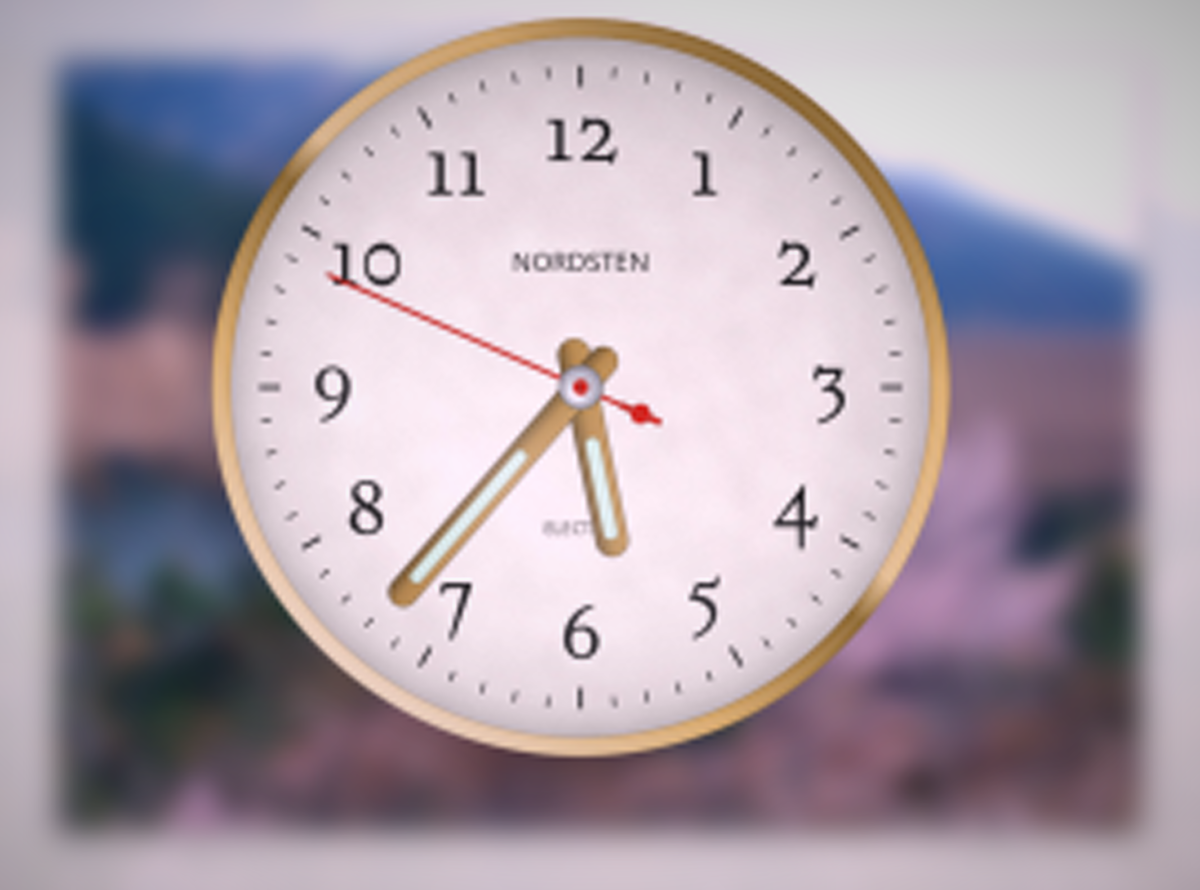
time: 5:36:49
